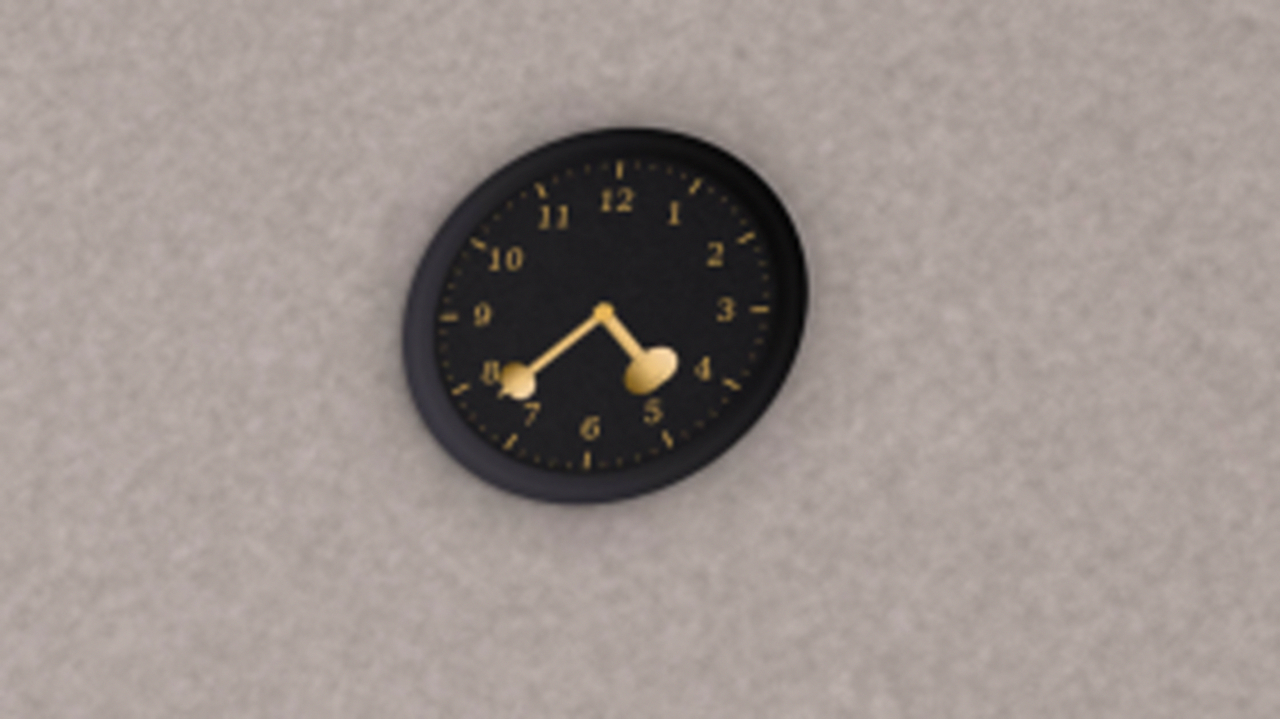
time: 4:38
